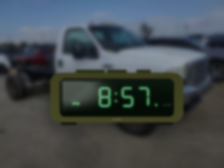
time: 8:57
